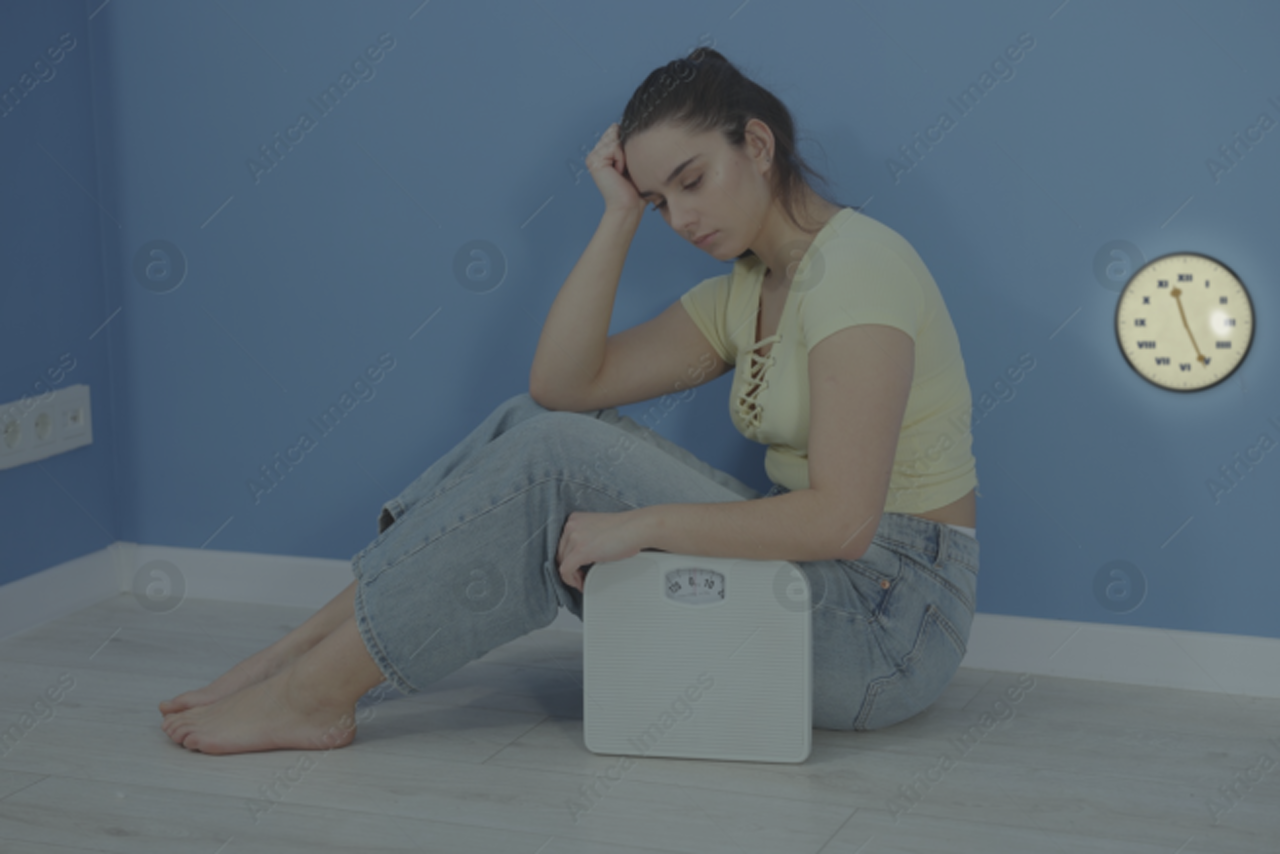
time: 11:26
